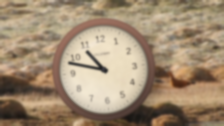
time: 10:48
